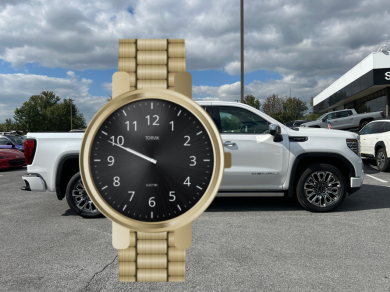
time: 9:49
